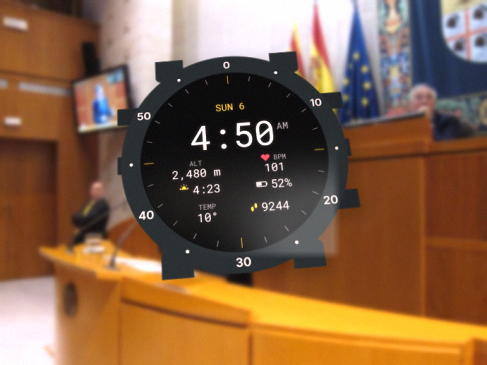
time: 4:50
